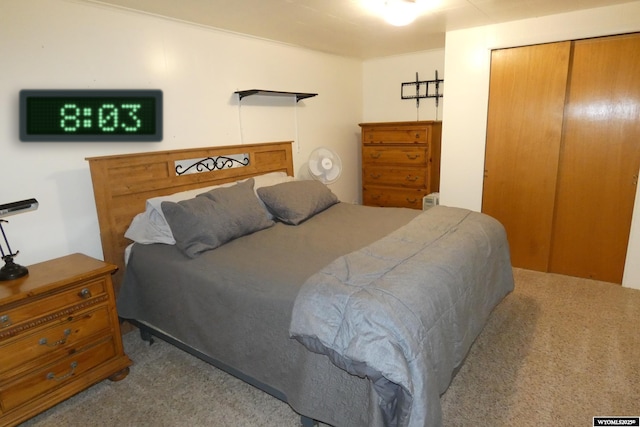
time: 8:03
